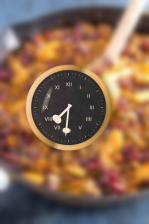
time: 7:31
